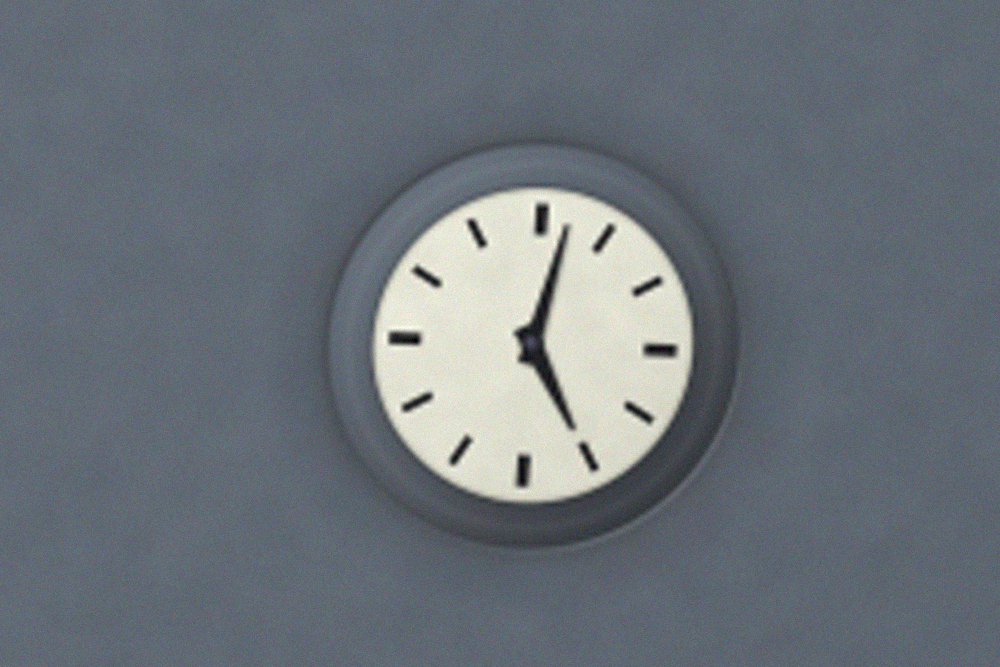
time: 5:02
